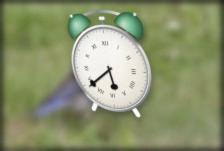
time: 5:39
